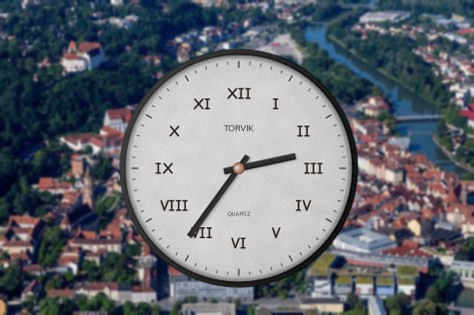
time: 2:36
